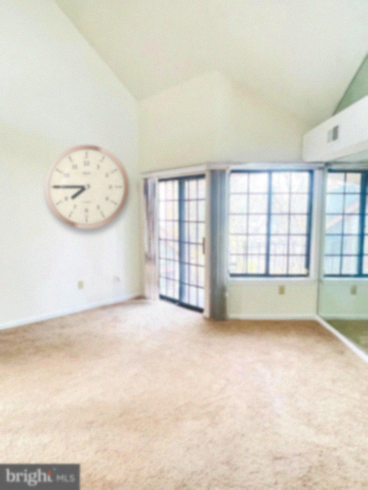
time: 7:45
